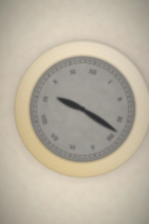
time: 9:18
